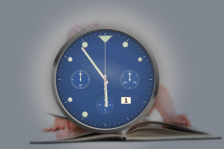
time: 5:54
